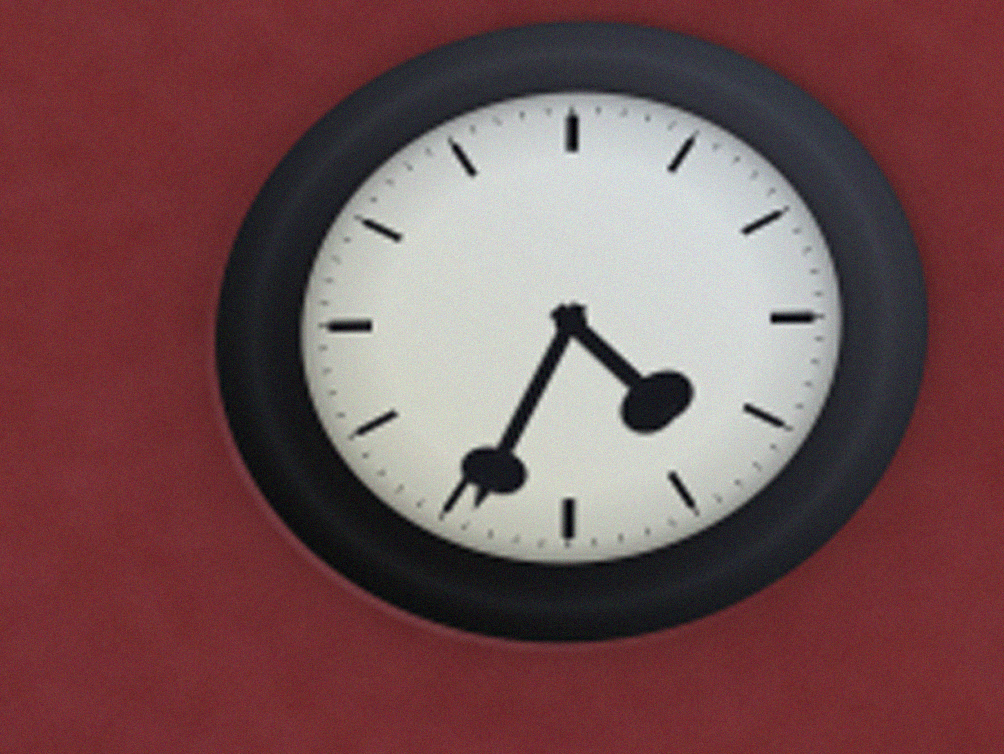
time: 4:34
